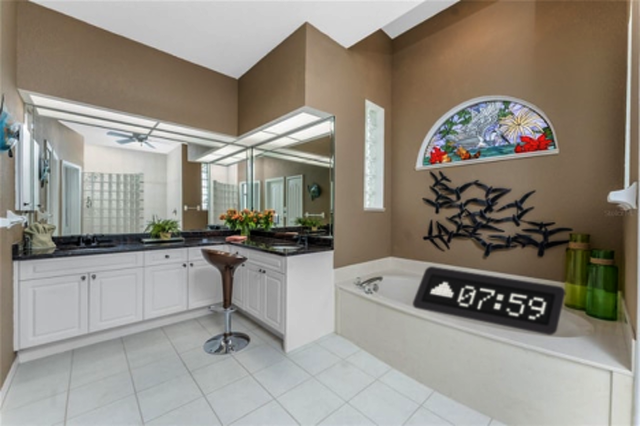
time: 7:59
